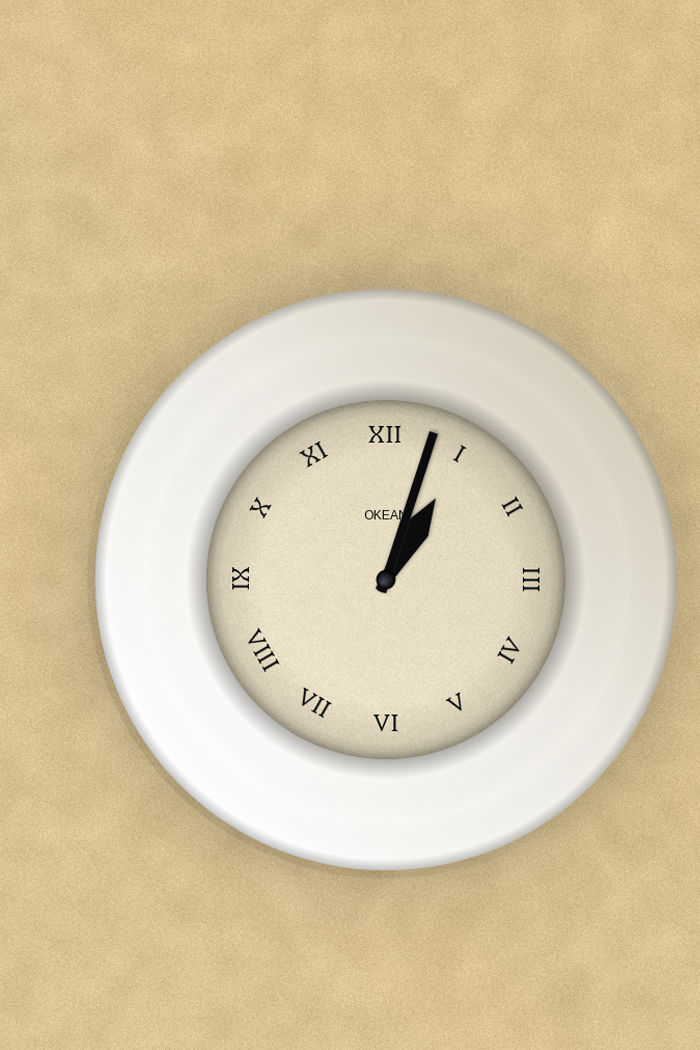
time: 1:03
